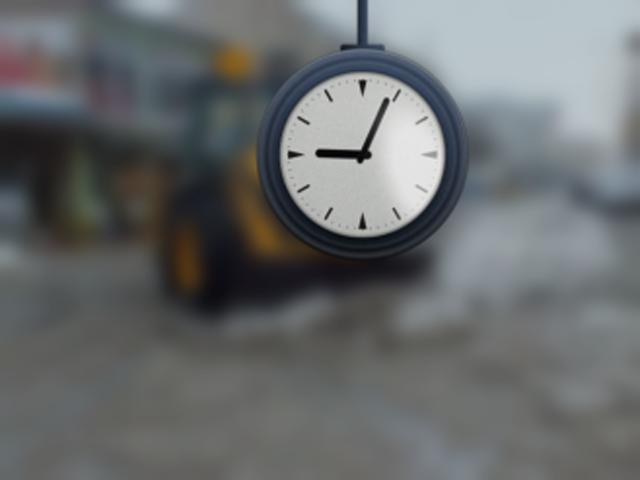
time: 9:04
